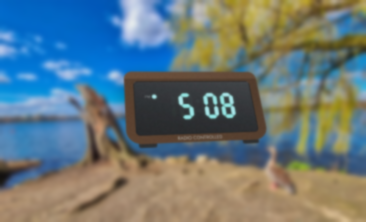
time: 5:08
